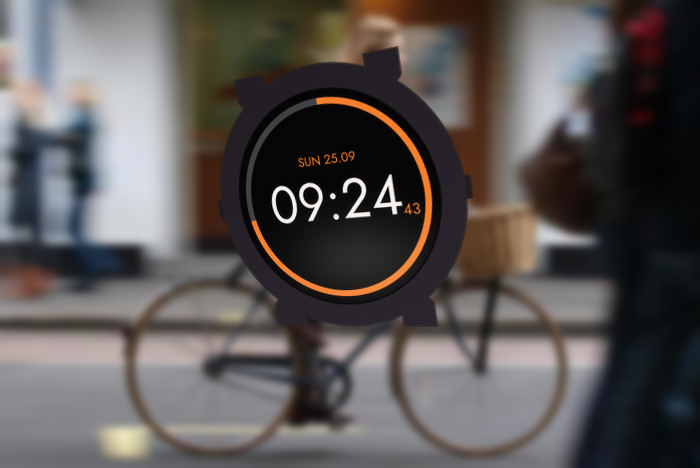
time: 9:24:43
